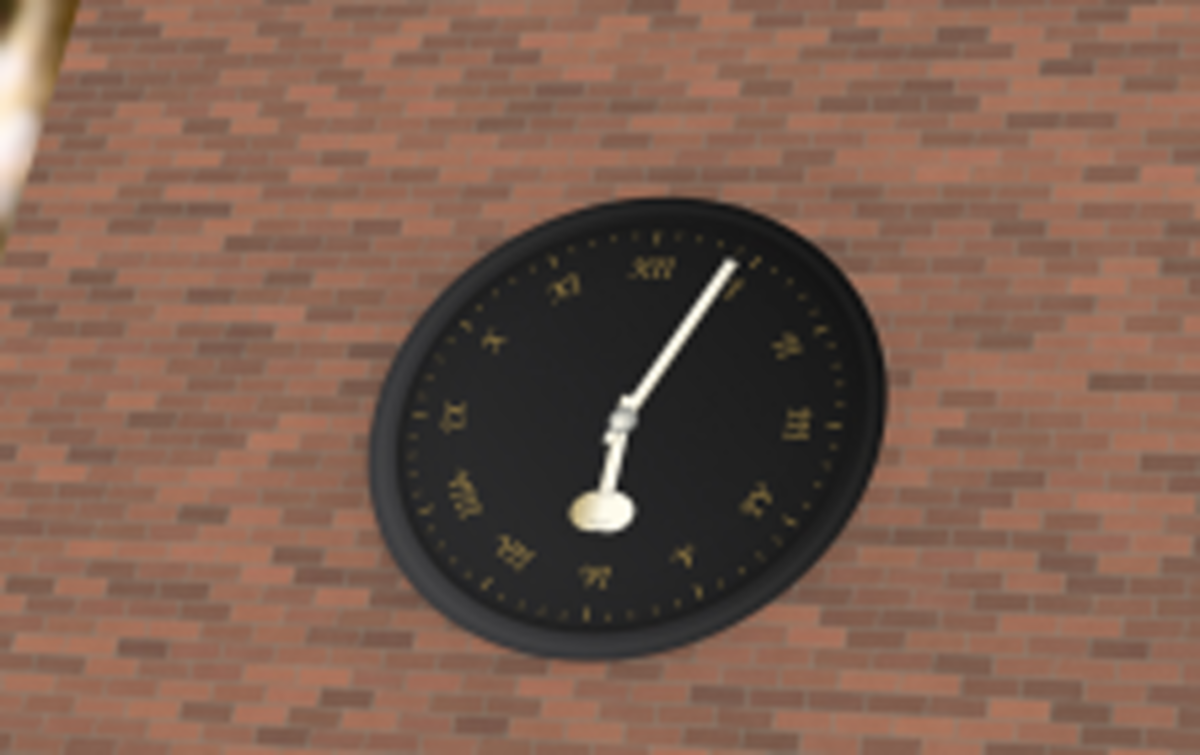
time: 6:04
